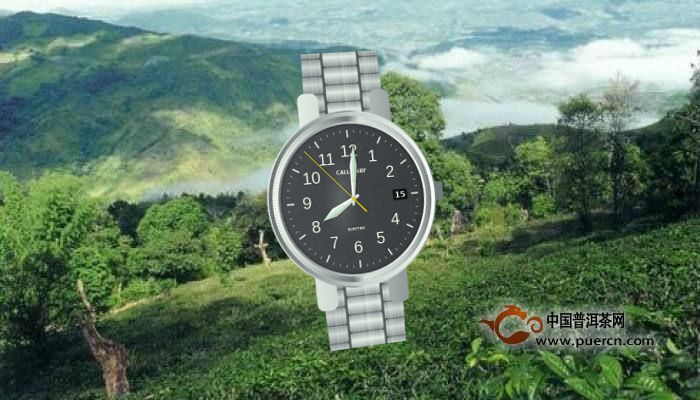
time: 8:00:53
